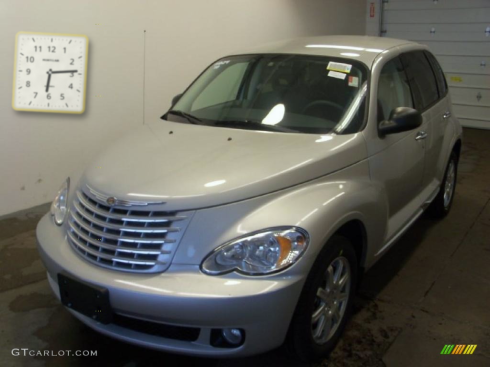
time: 6:14
